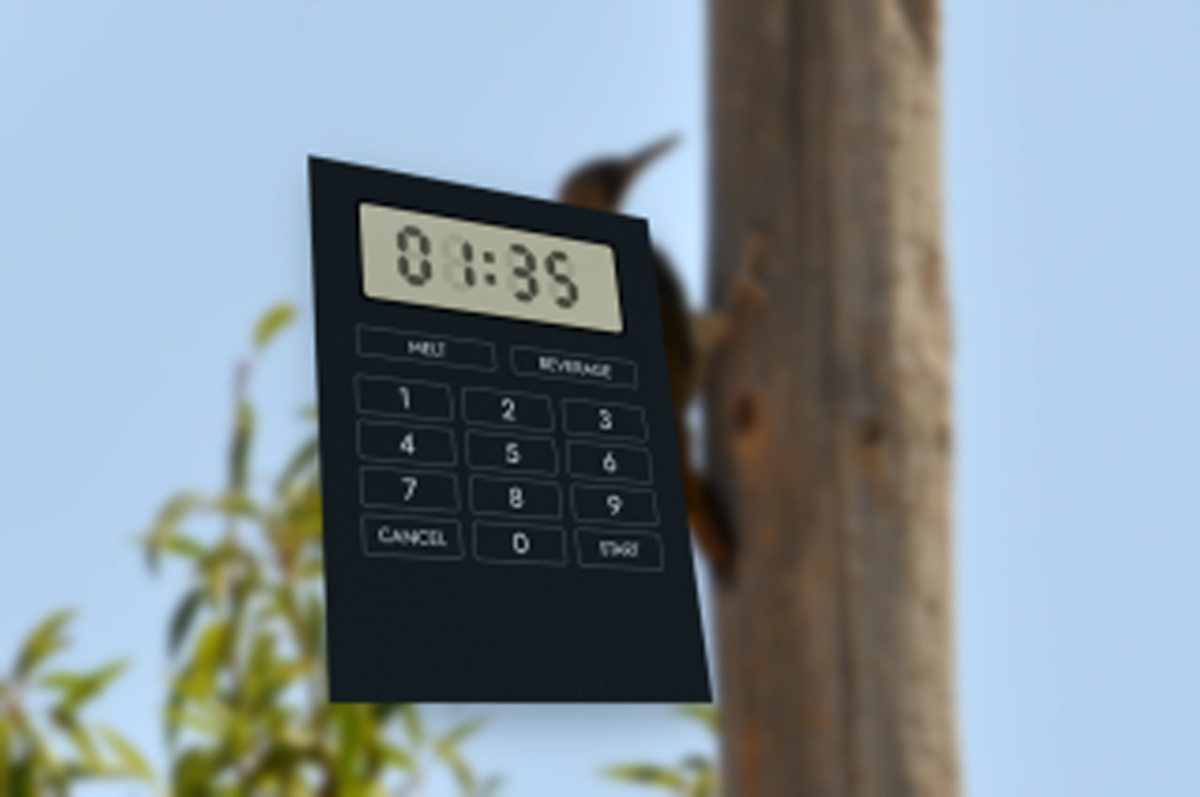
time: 1:35
